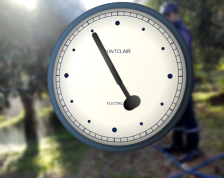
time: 4:55
